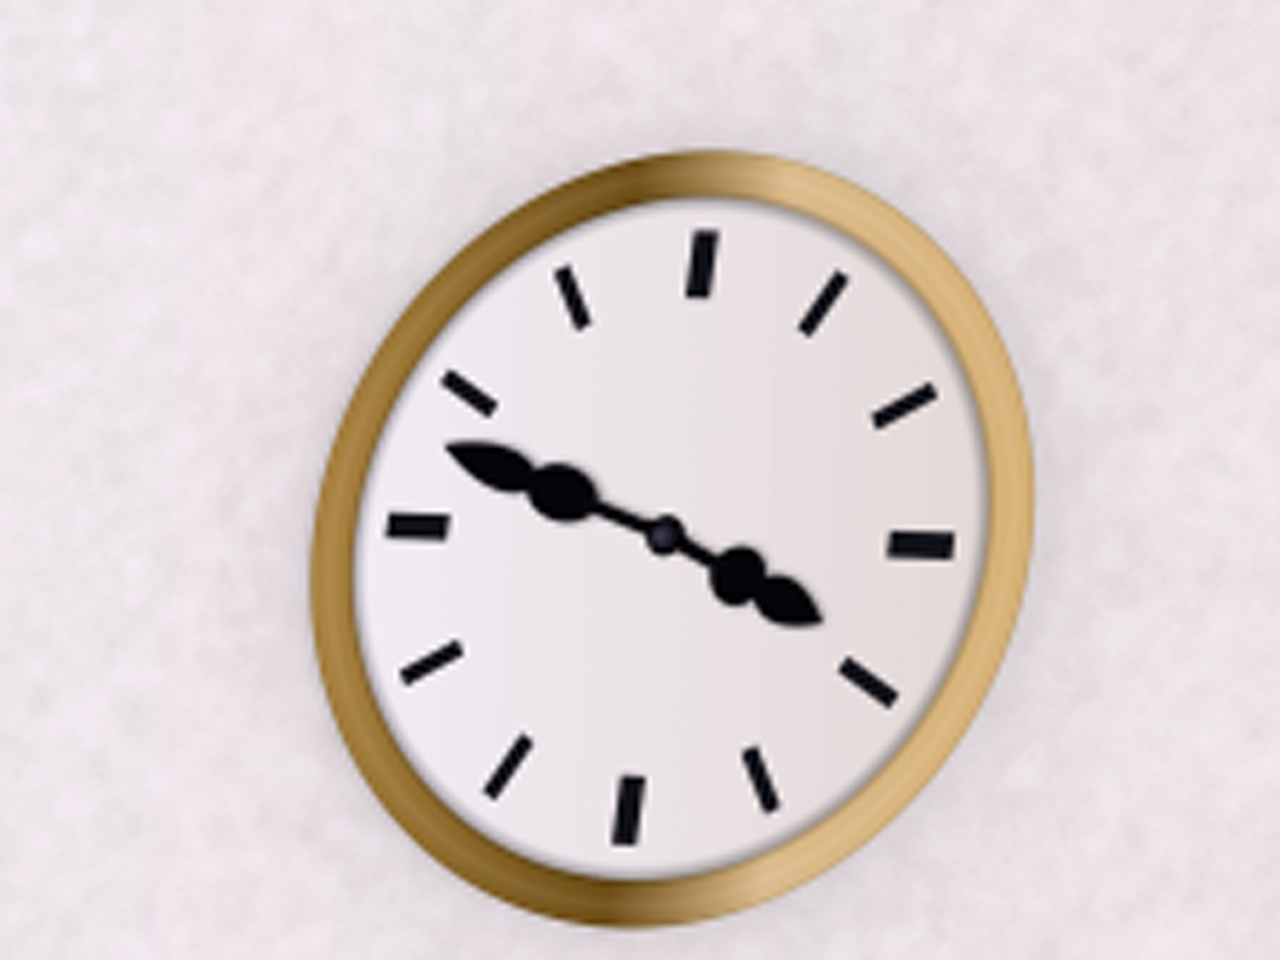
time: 3:48
